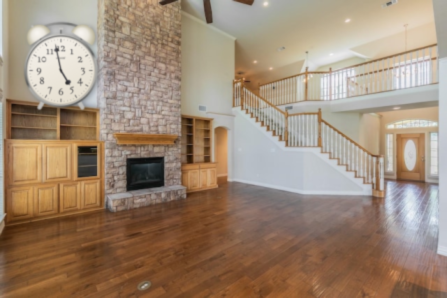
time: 4:58
